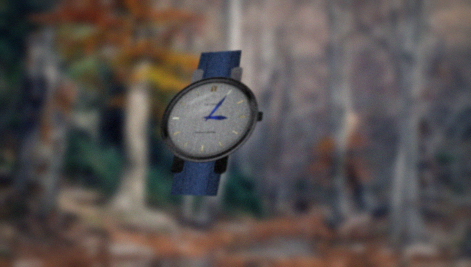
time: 3:05
